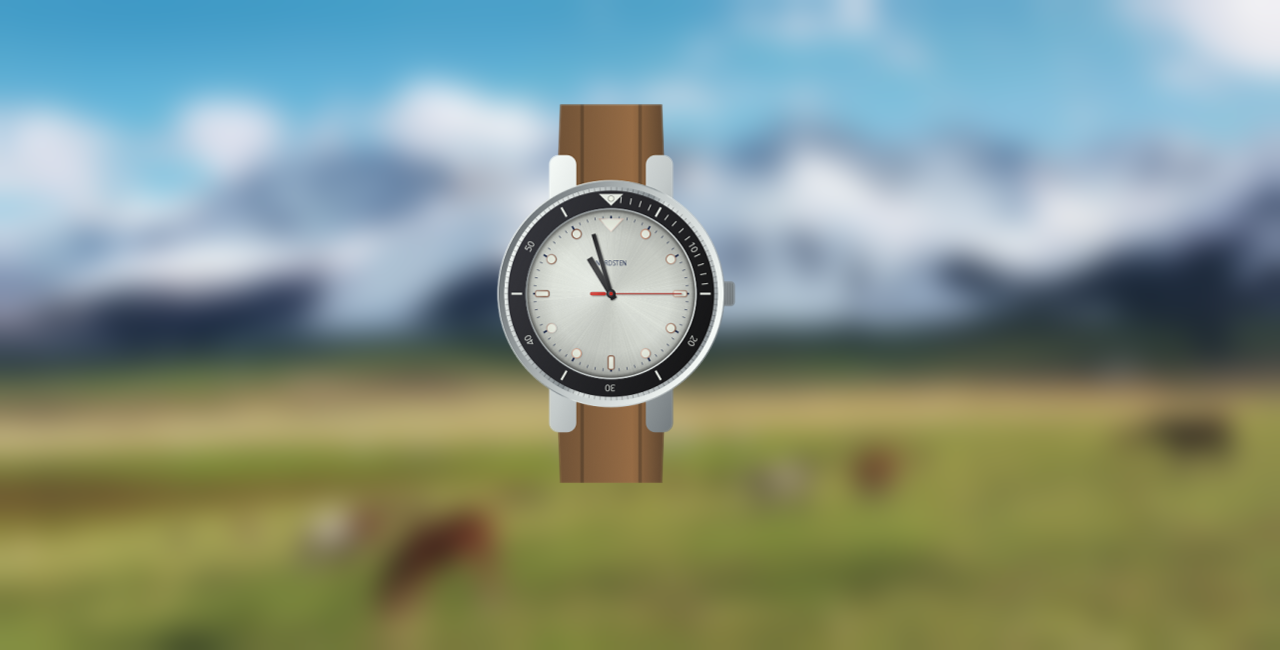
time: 10:57:15
